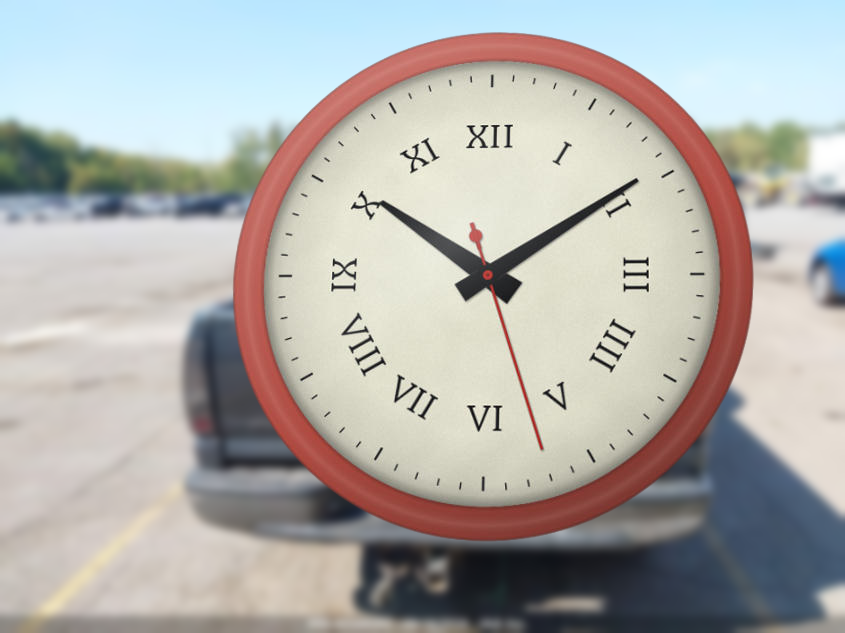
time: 10:09:27
